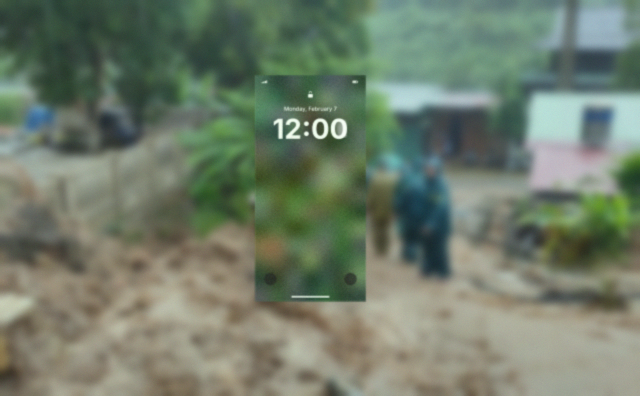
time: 12:00
